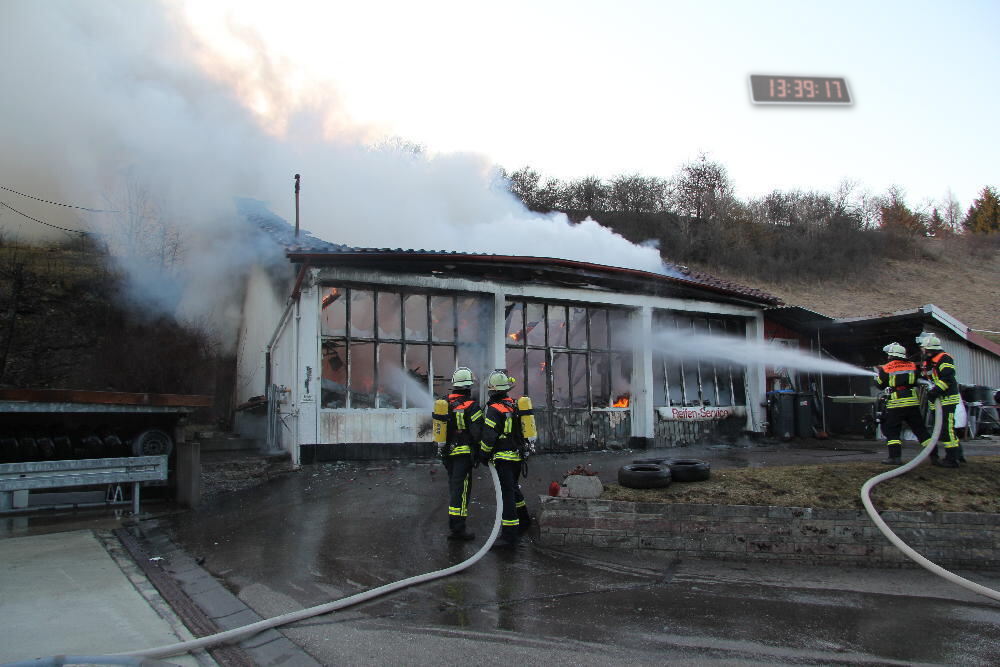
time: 13:39:17
